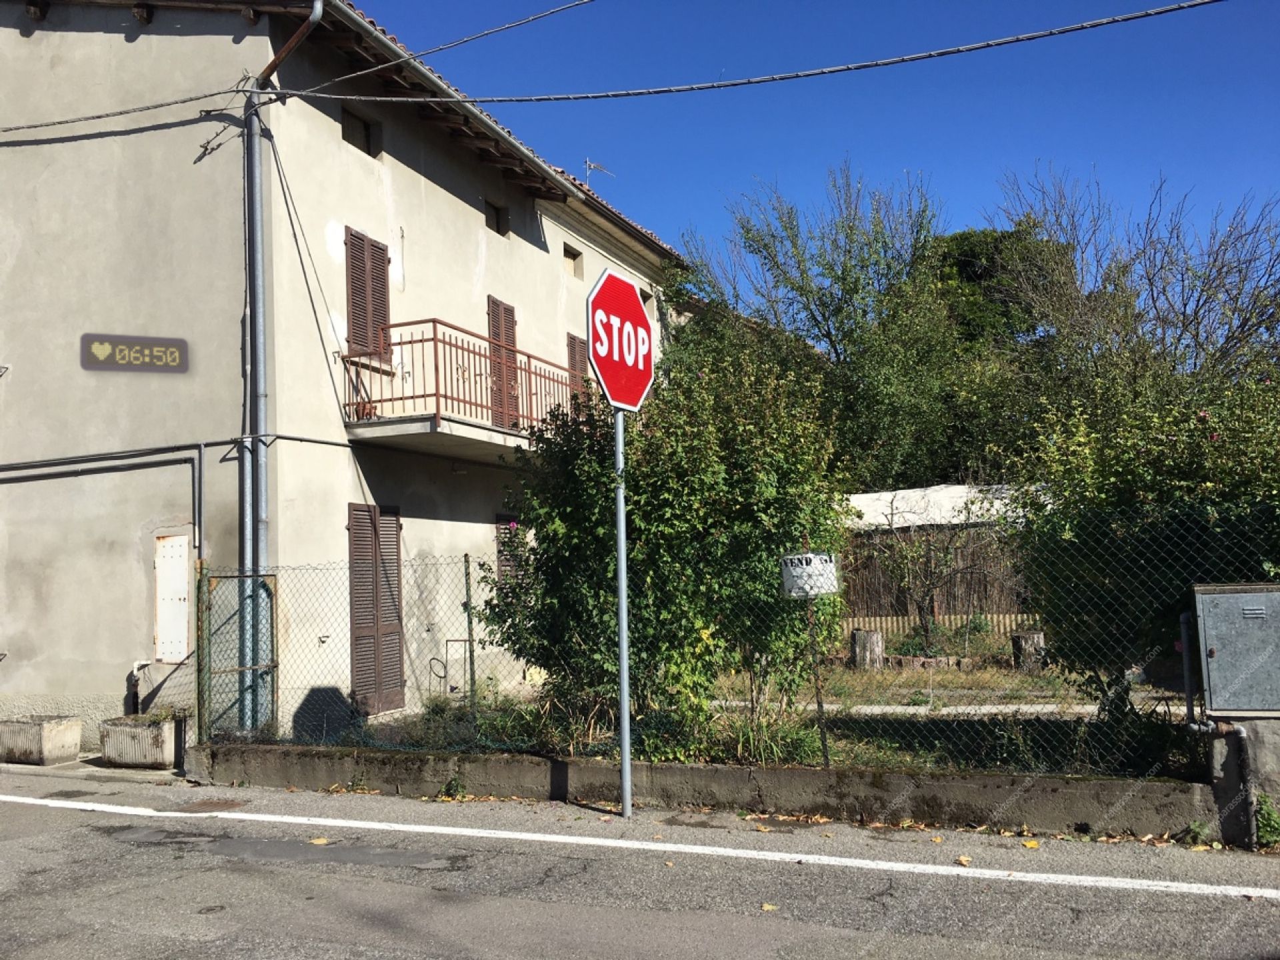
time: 6:50
